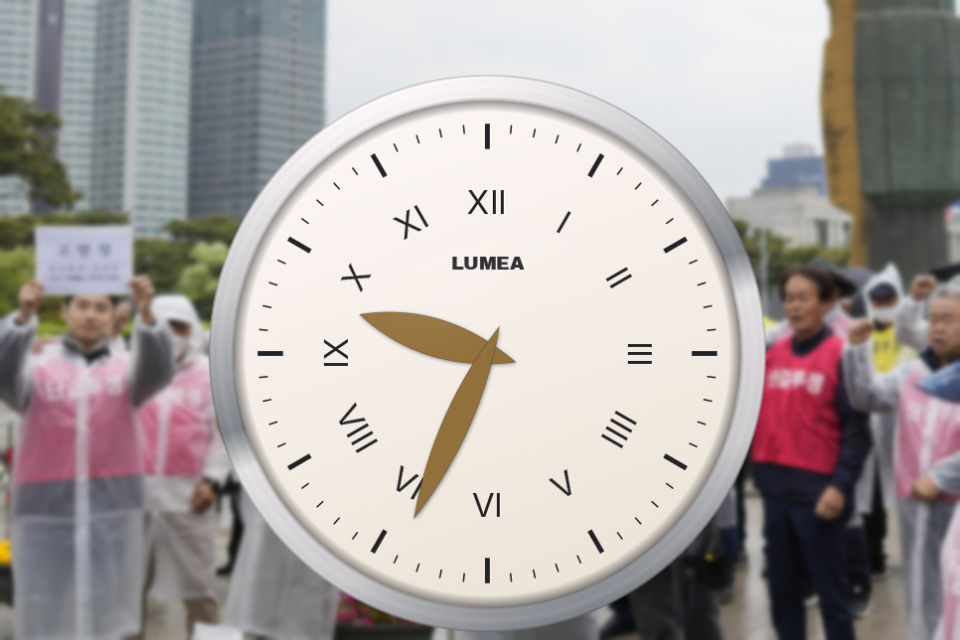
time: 9:34
